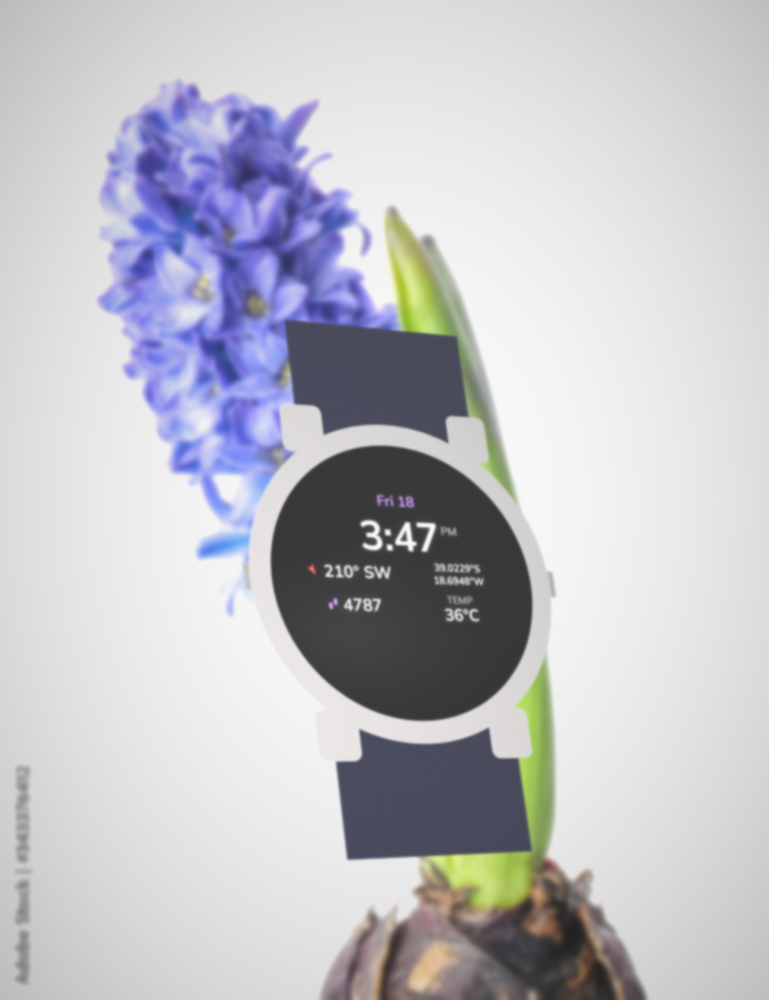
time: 3:47
